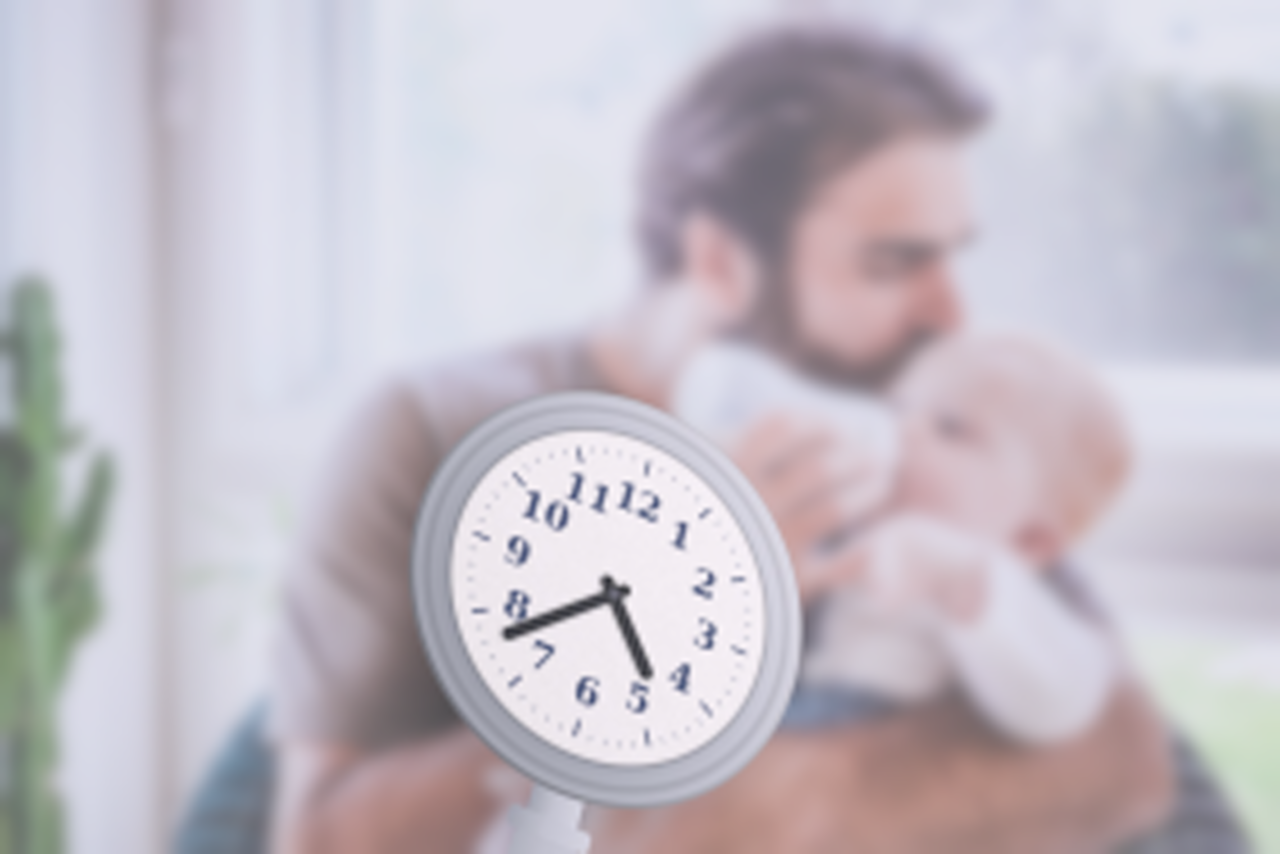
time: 4:38
